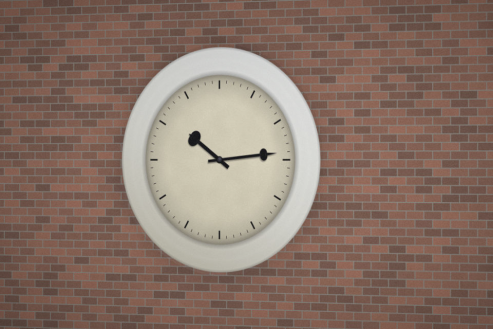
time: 10:14
